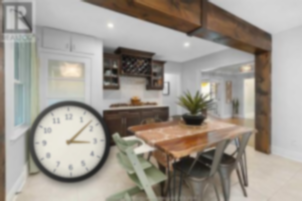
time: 3:08
